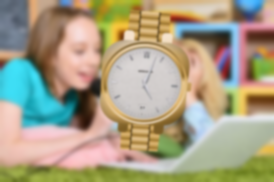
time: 5:03
